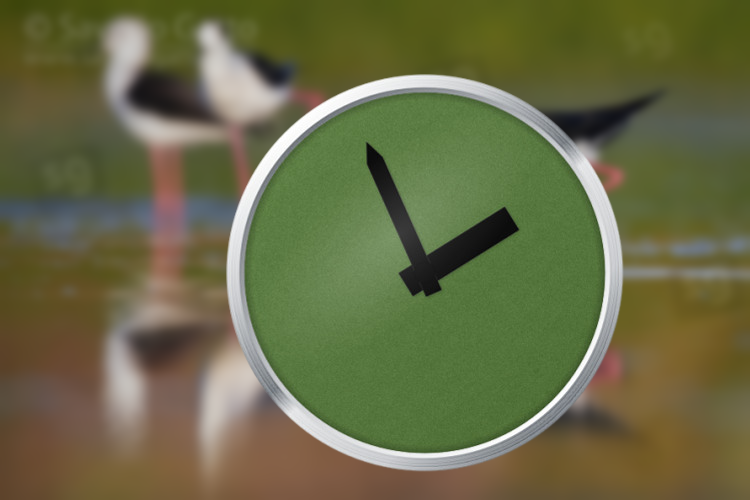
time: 1:56
